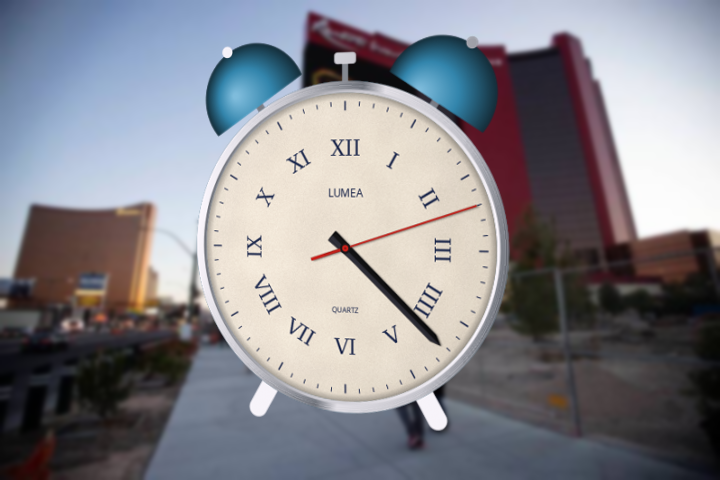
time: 4:22:12
